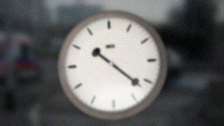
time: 10:22
